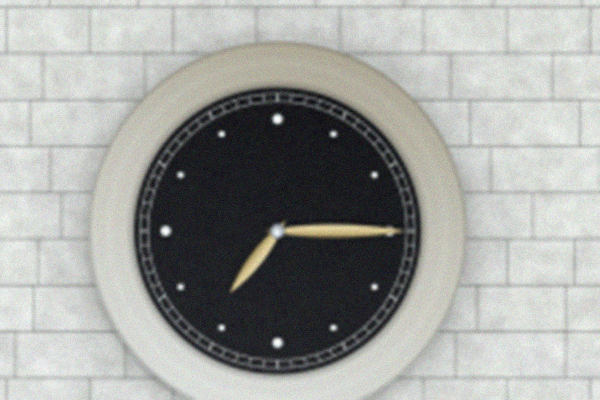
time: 7:15
